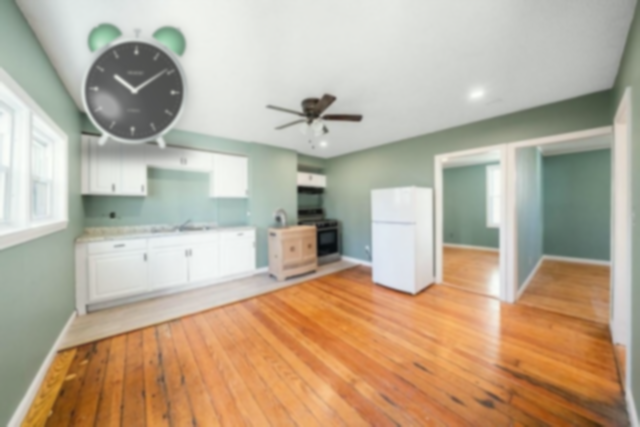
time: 10:09
